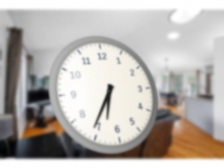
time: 6:36
